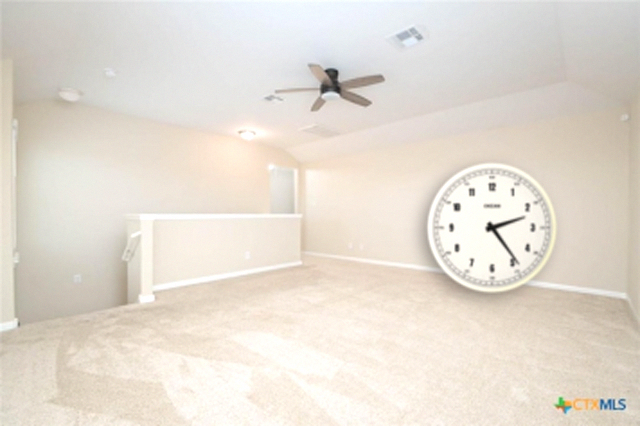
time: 2:24
